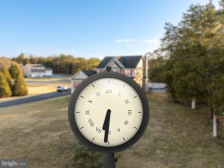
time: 6:31
